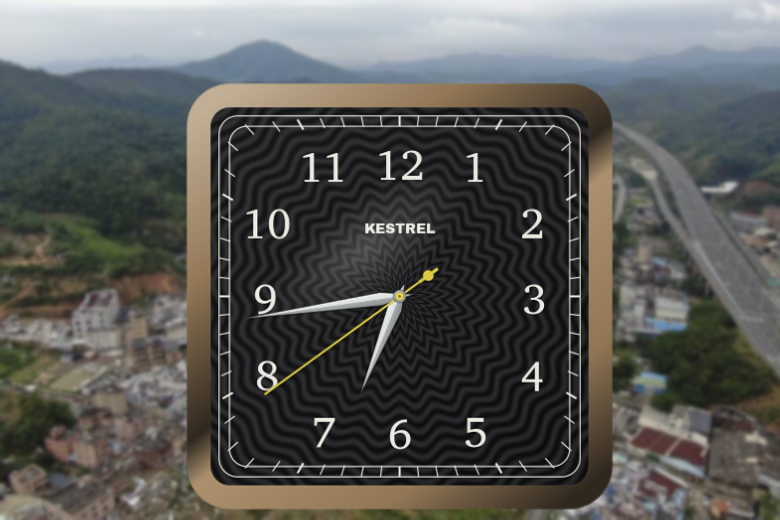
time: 6:43:39
